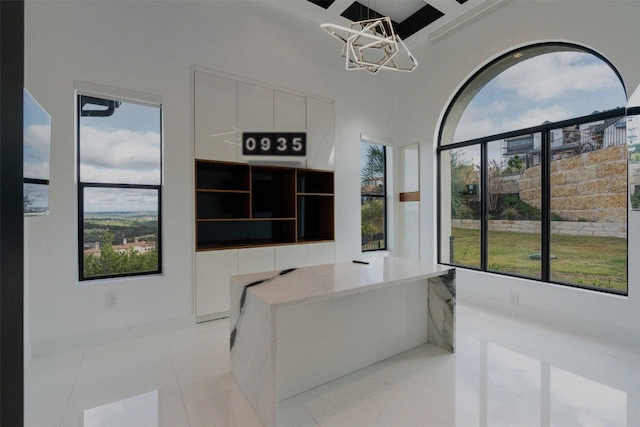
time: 9:35
